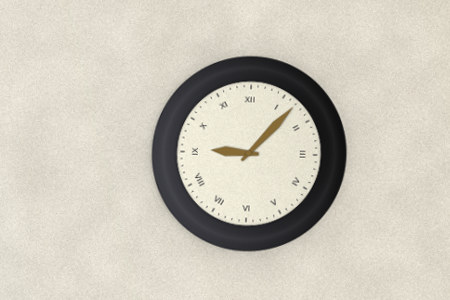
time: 9:07
